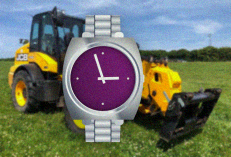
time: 2:57
